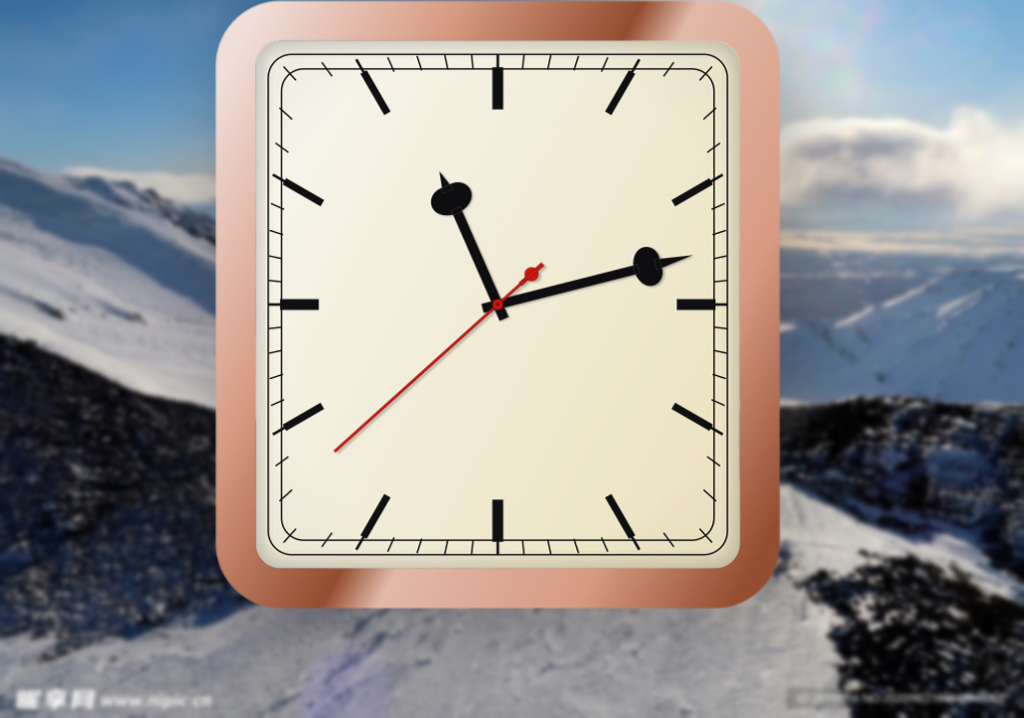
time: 11:12:38
